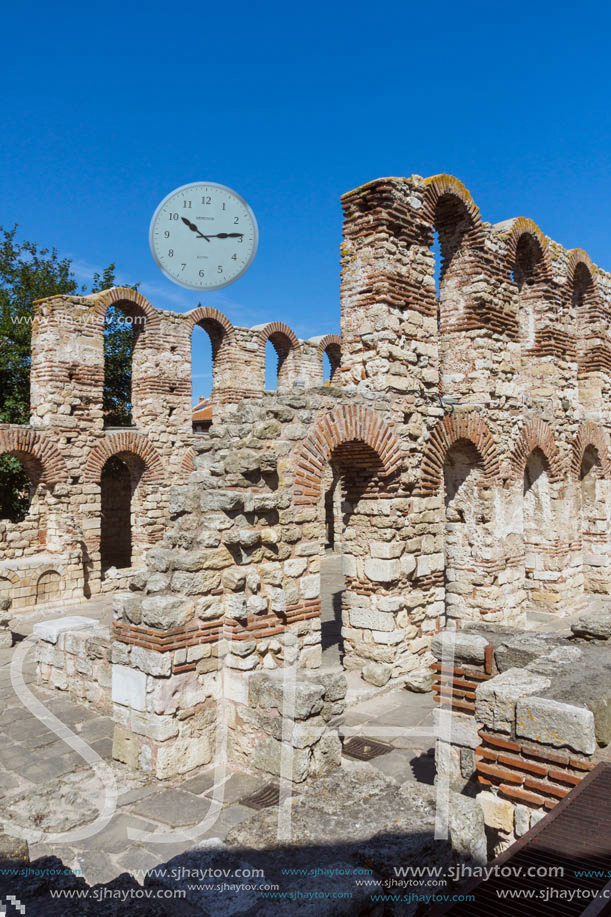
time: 10:14
